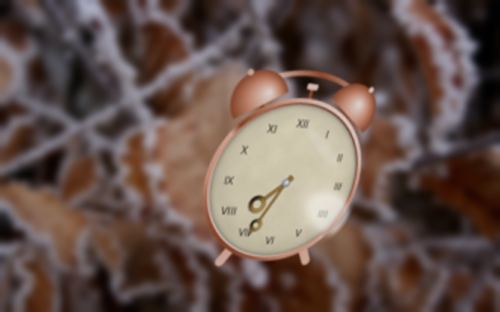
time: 7:34
